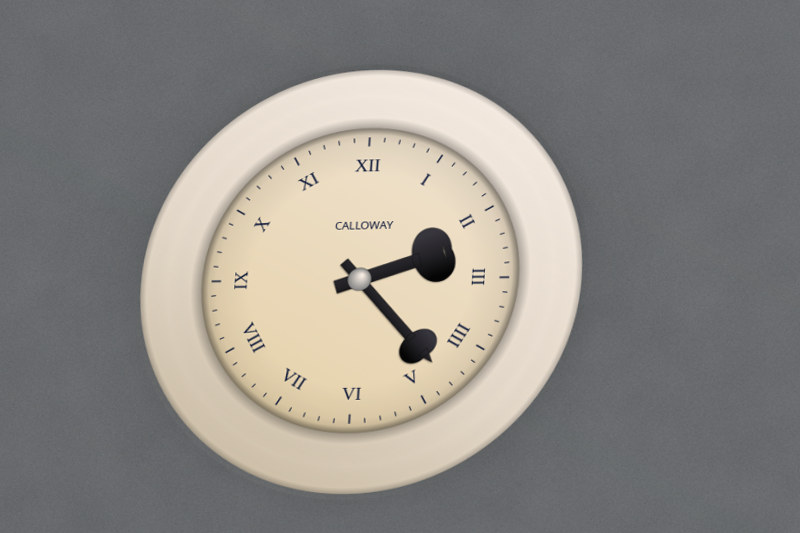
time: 2:23
